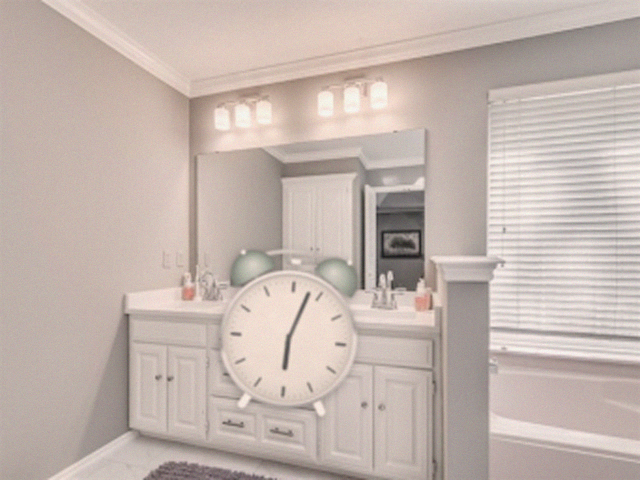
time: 6:03
